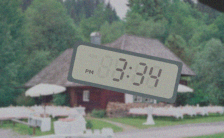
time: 3:34
